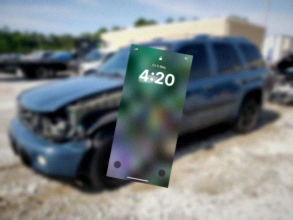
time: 4:20
